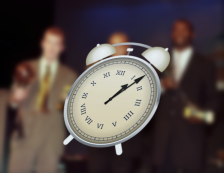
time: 1:07
